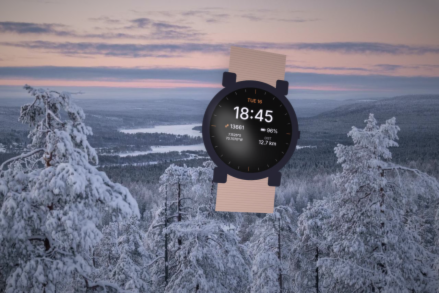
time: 18:45
